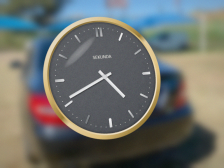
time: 4:41
